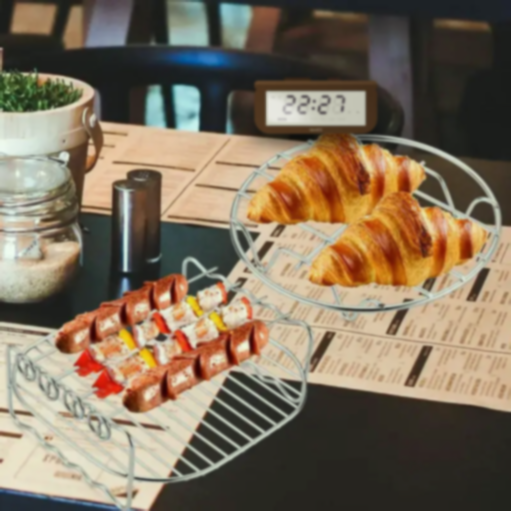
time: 22:27
